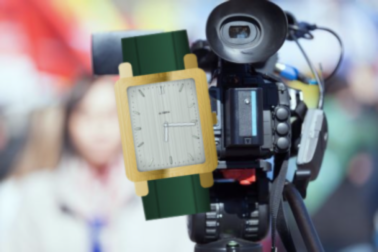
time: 6:16
